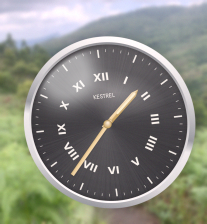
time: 1:37
